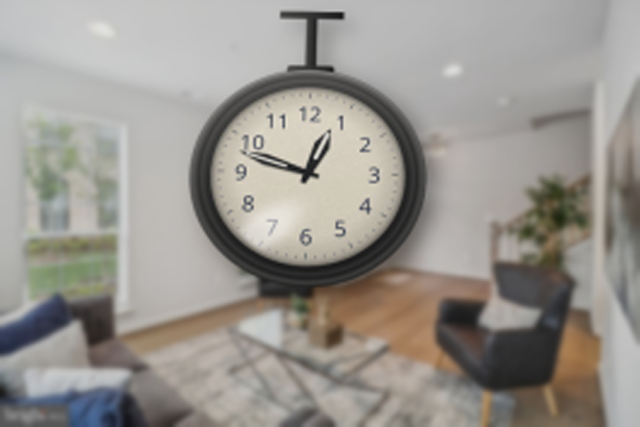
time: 12:48
